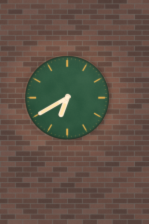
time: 6:40
